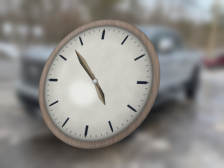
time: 4:53
